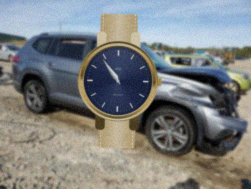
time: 10:54
